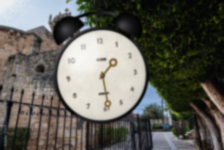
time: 1:29
